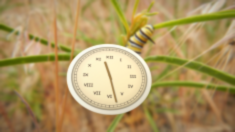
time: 11:28
